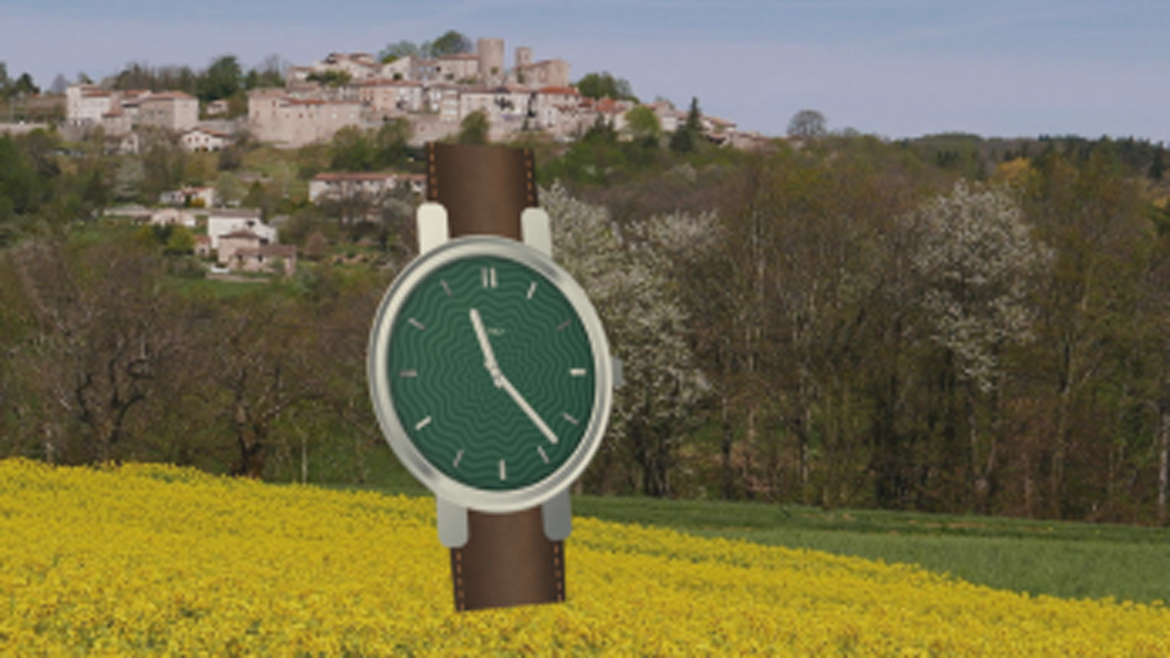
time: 11:23
